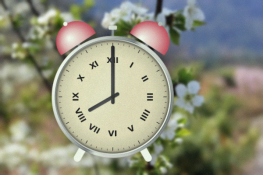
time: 8:00
